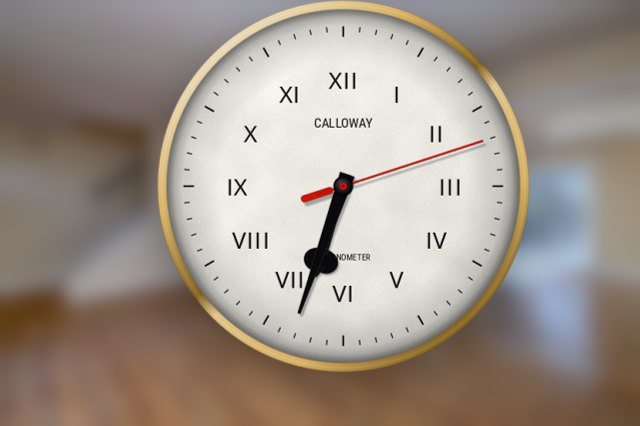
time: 6:33:12
